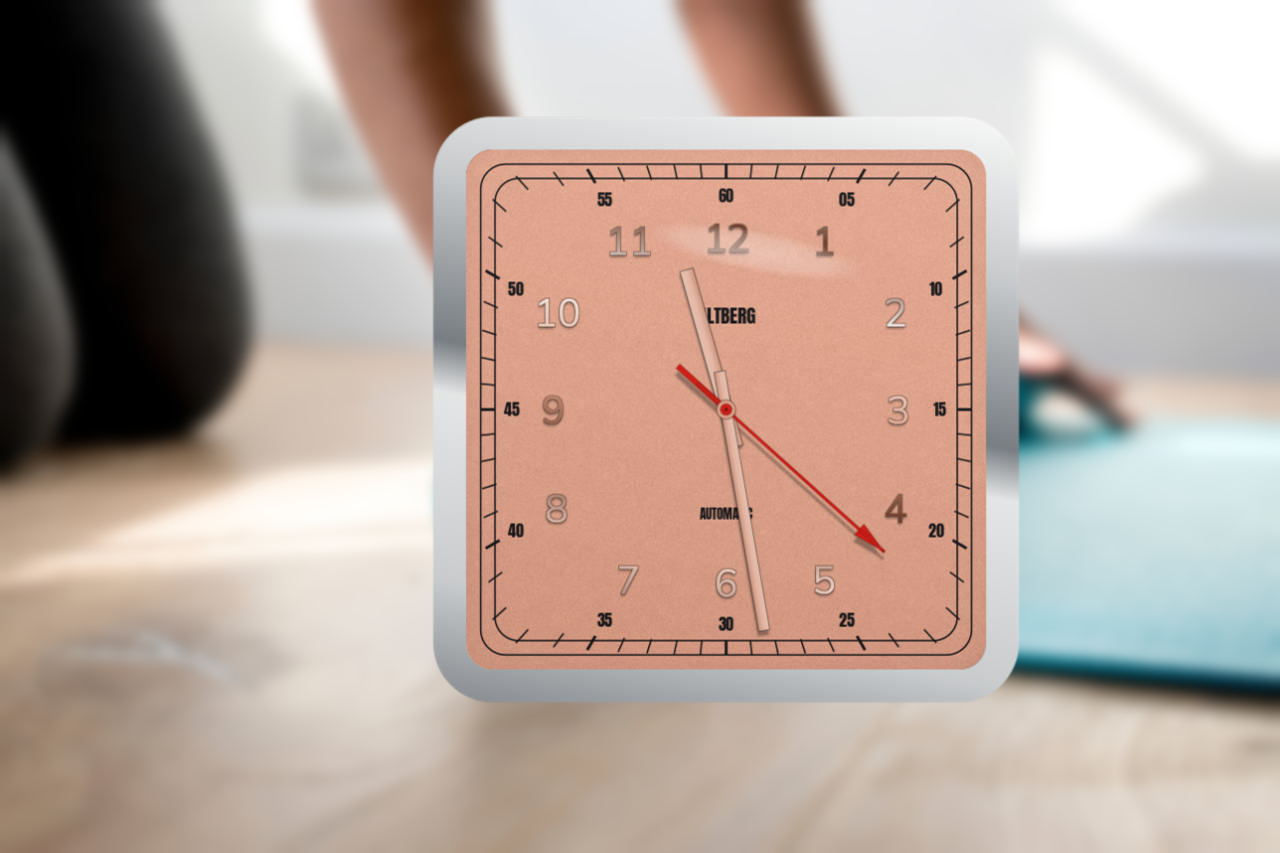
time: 11:28:22
